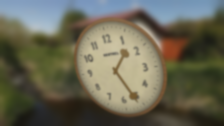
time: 1:26
